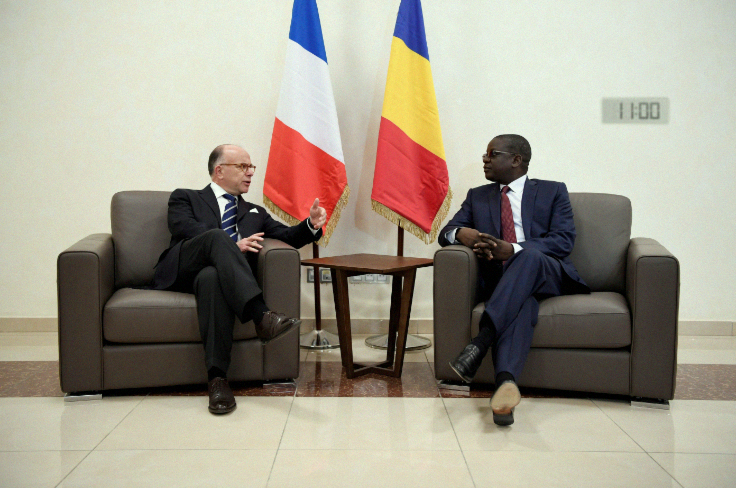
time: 11:00
